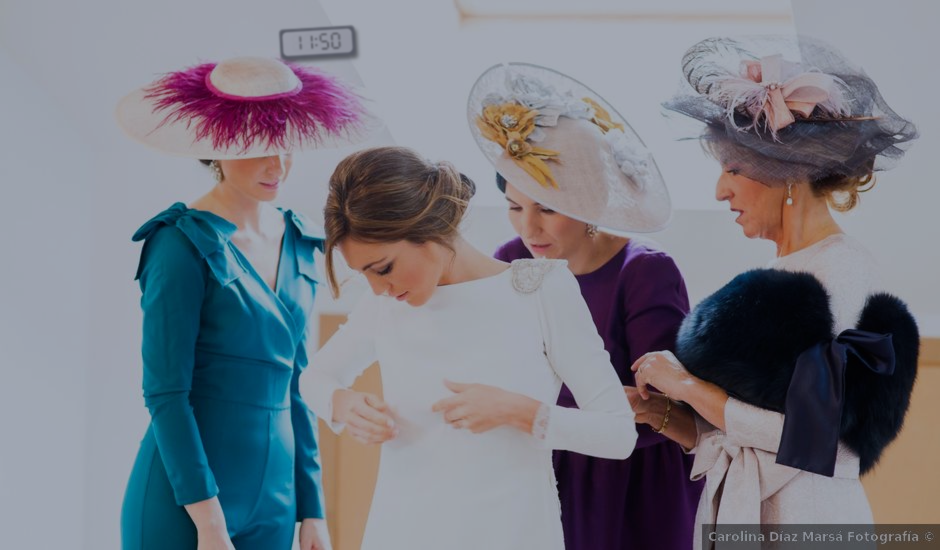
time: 11:50
